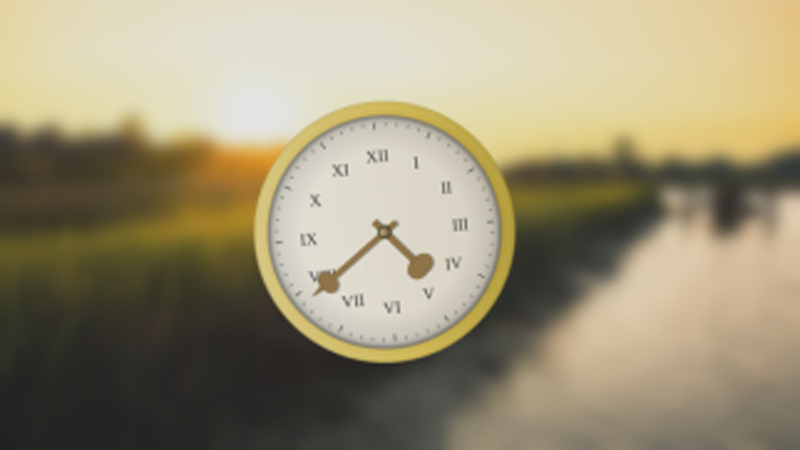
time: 4:39
